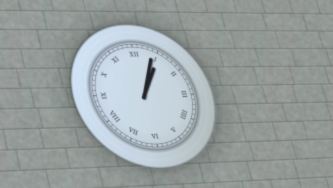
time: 1:04
